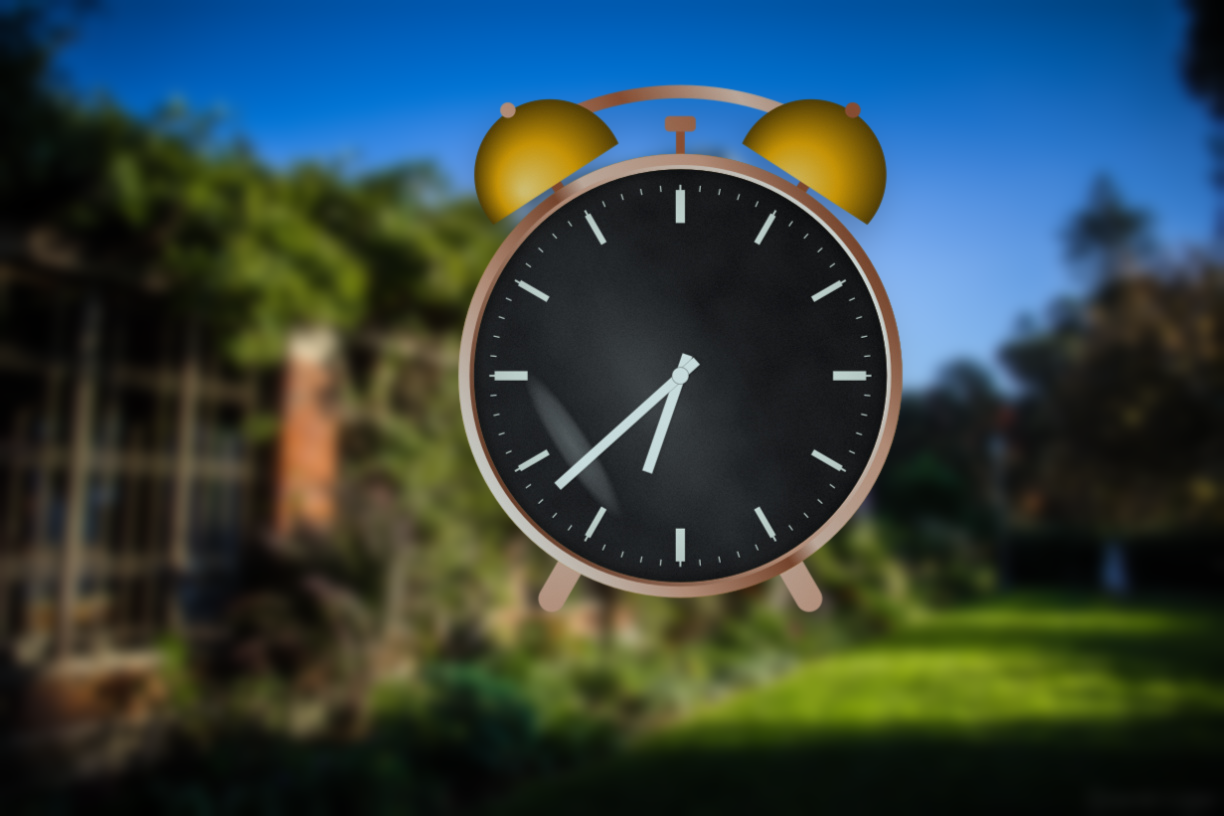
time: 6:38
